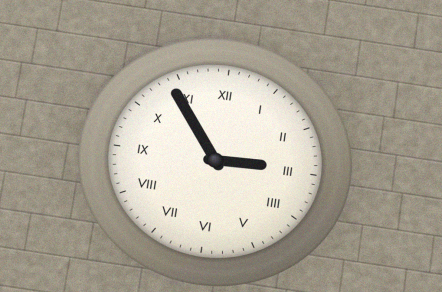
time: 2:54
